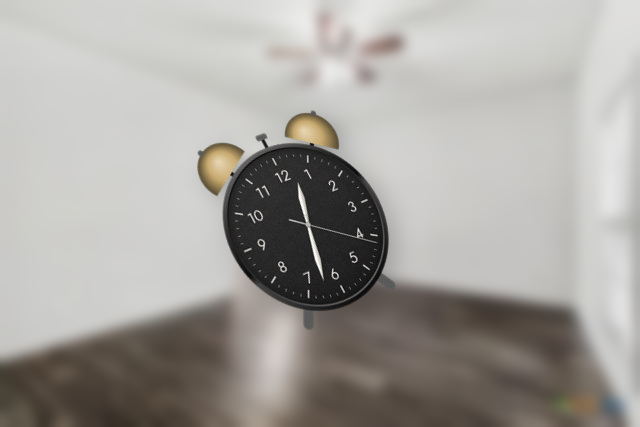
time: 12:32:21
